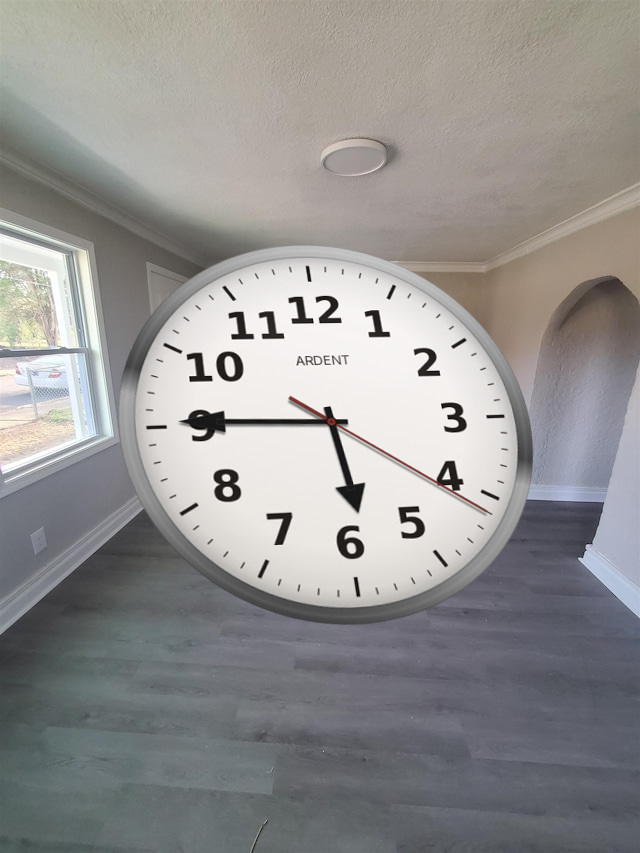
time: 5:45:21
